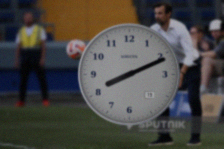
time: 8:11
